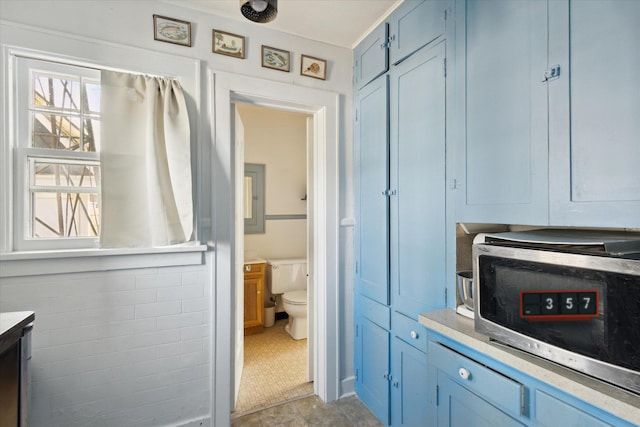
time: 3:57
